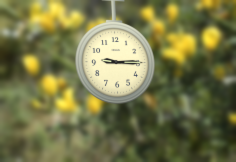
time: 9:15
